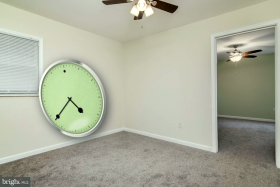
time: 4:38
